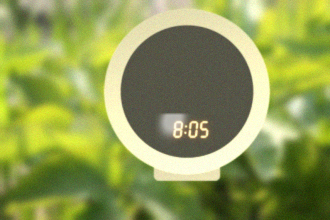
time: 8:05
